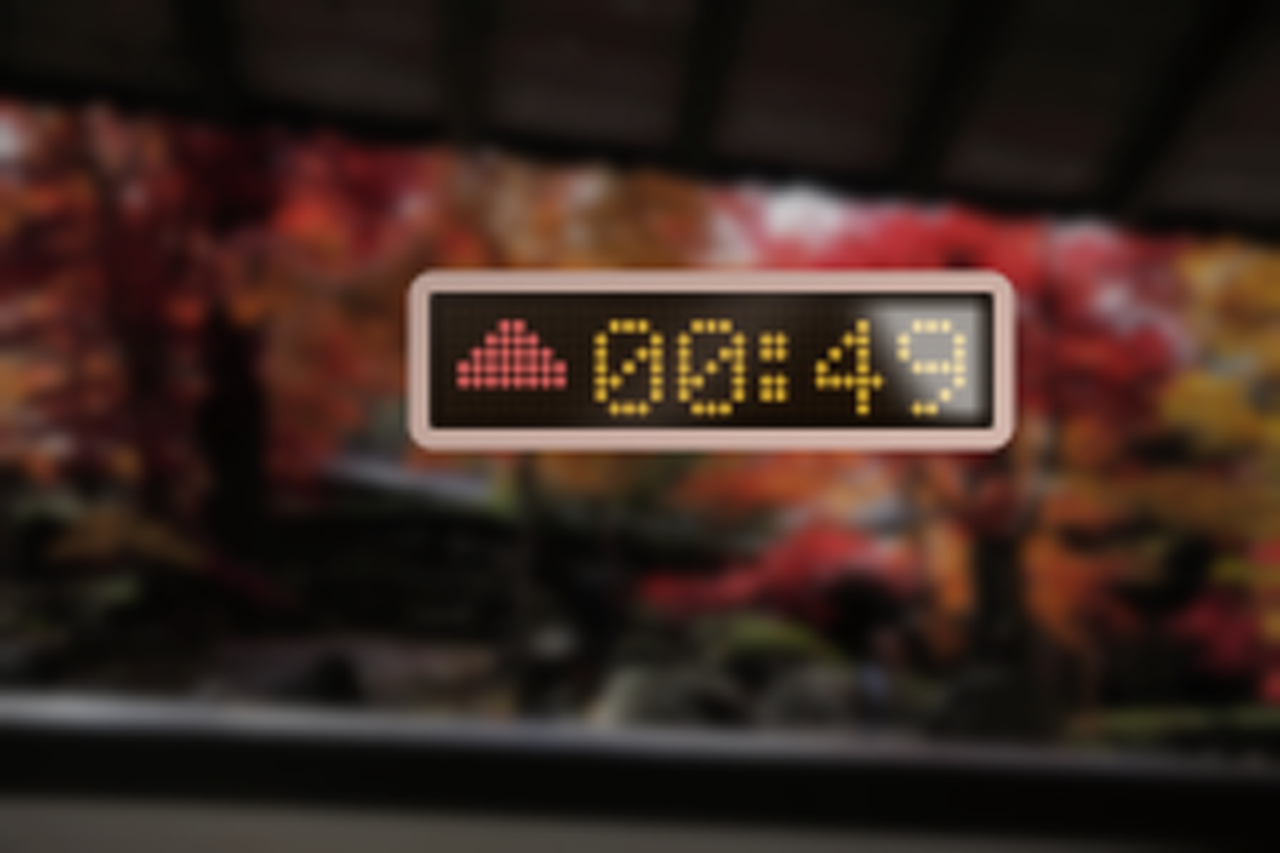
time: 0:49
